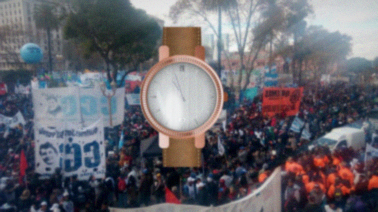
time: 10:57
